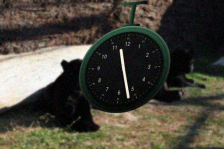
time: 11:27
